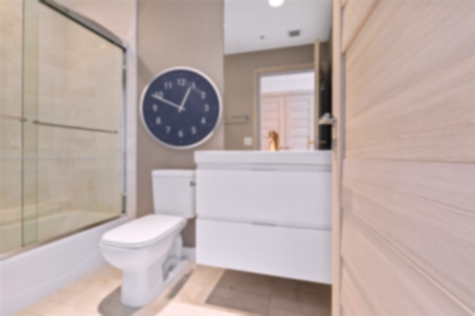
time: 12:49
